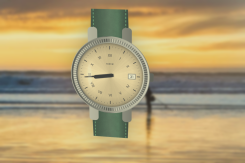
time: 8:44
